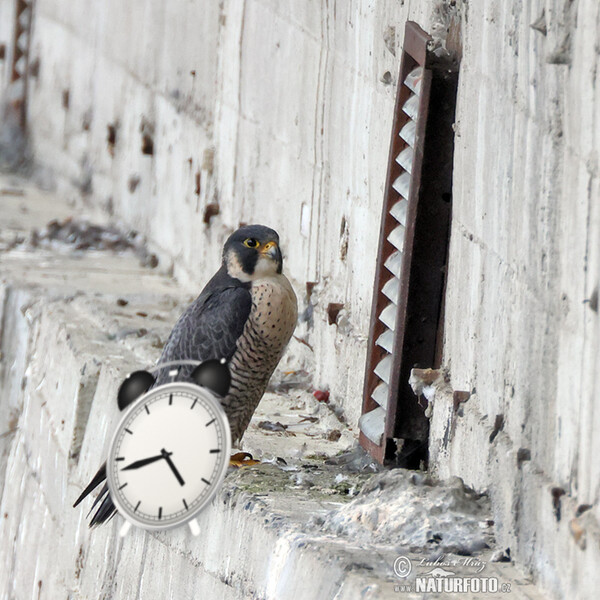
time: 4:43
